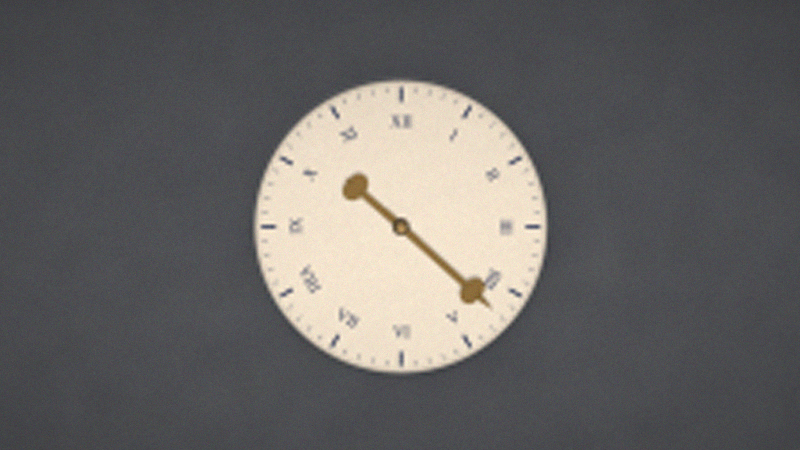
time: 10:22
